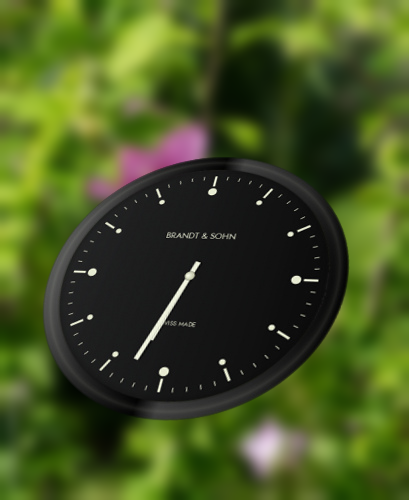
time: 6:33
